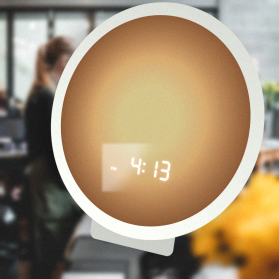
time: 4:13
